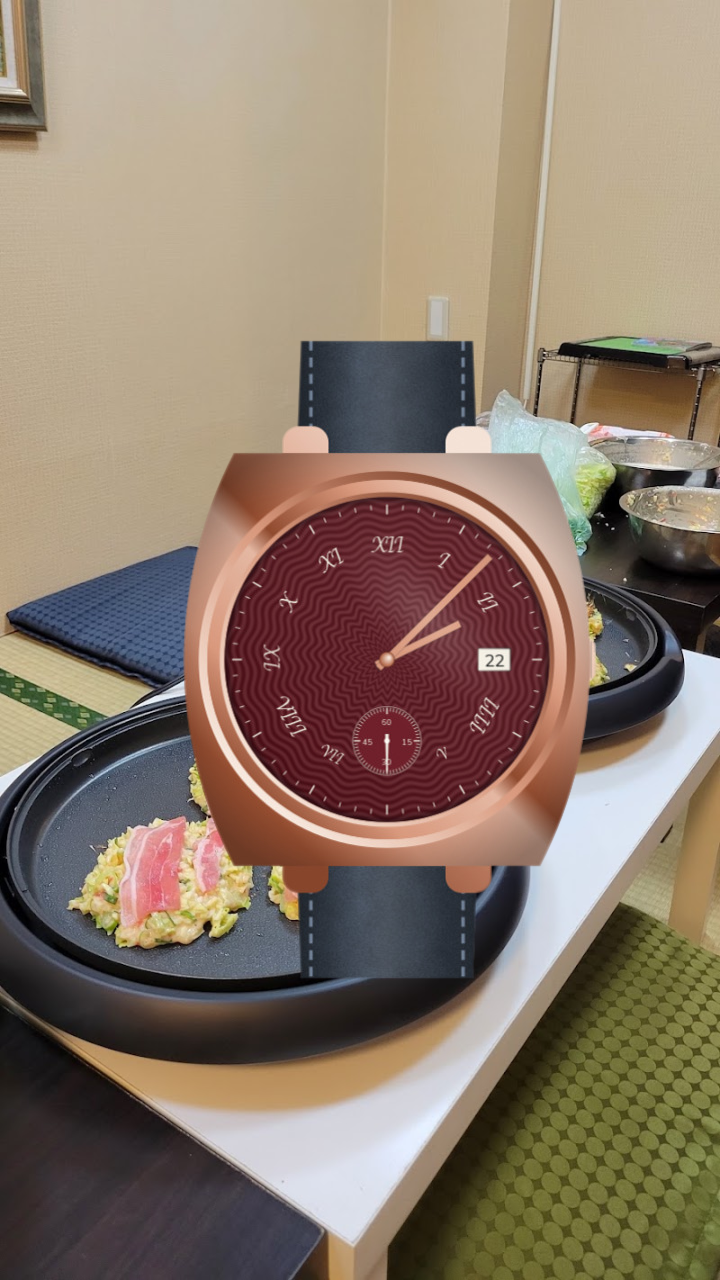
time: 2:07:30
